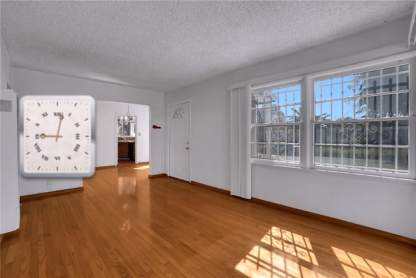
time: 9:02
